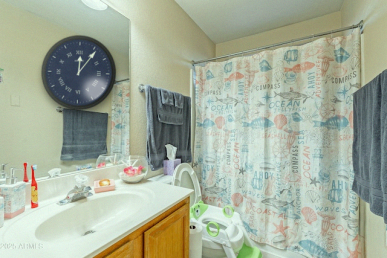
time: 12:06
